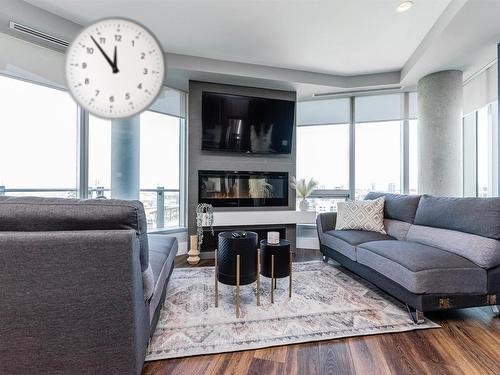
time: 11:53
